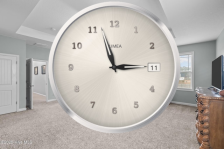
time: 2:57
